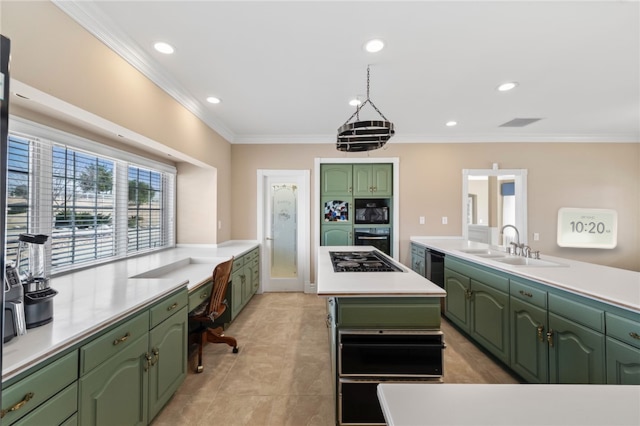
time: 10:20
